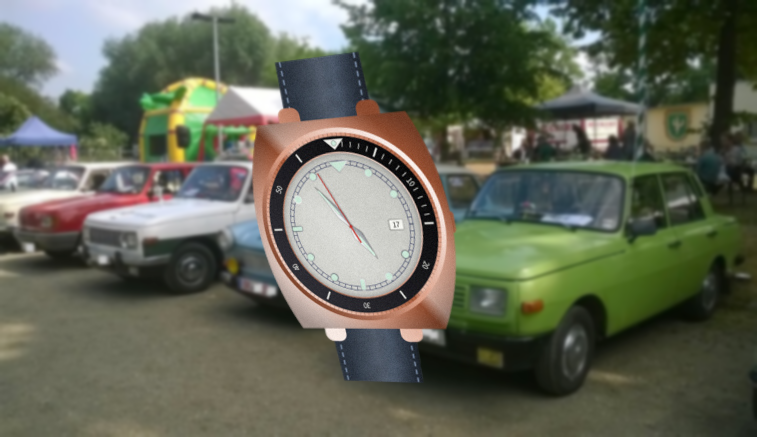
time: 4:53:56
